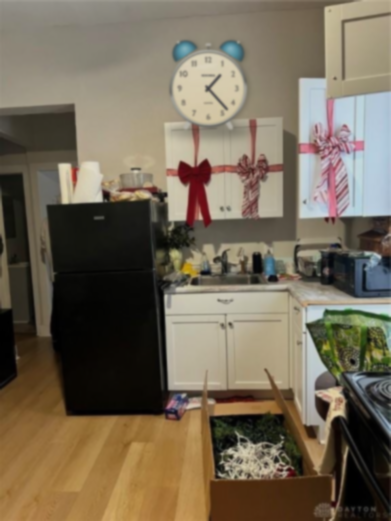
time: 1:23
